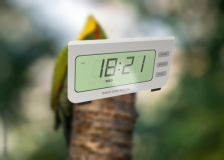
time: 18:21
